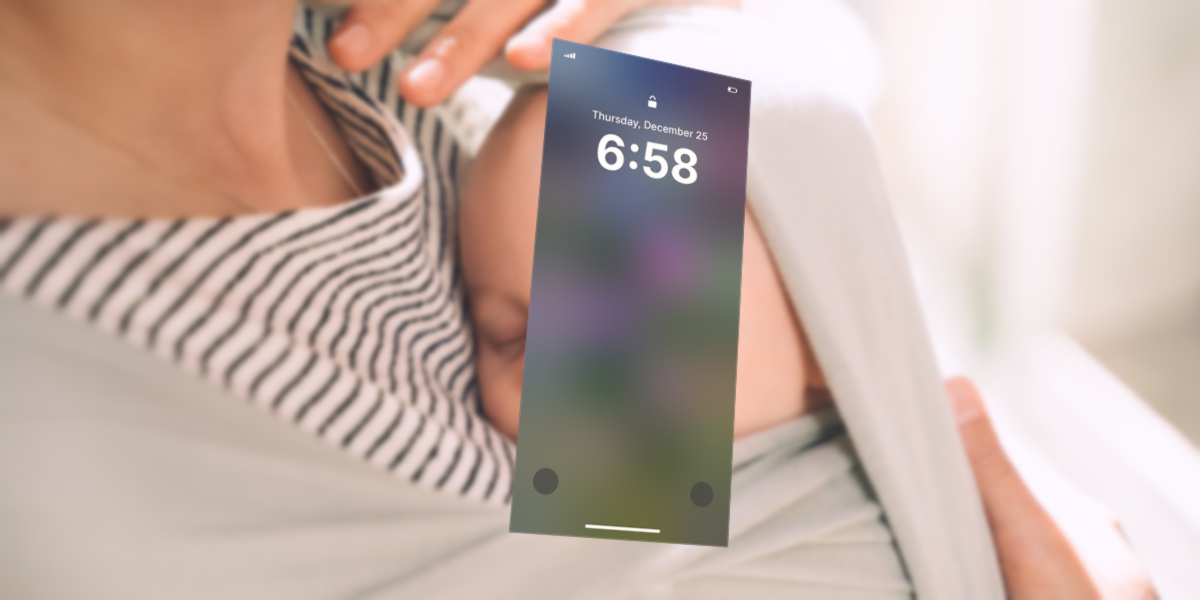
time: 6:58
